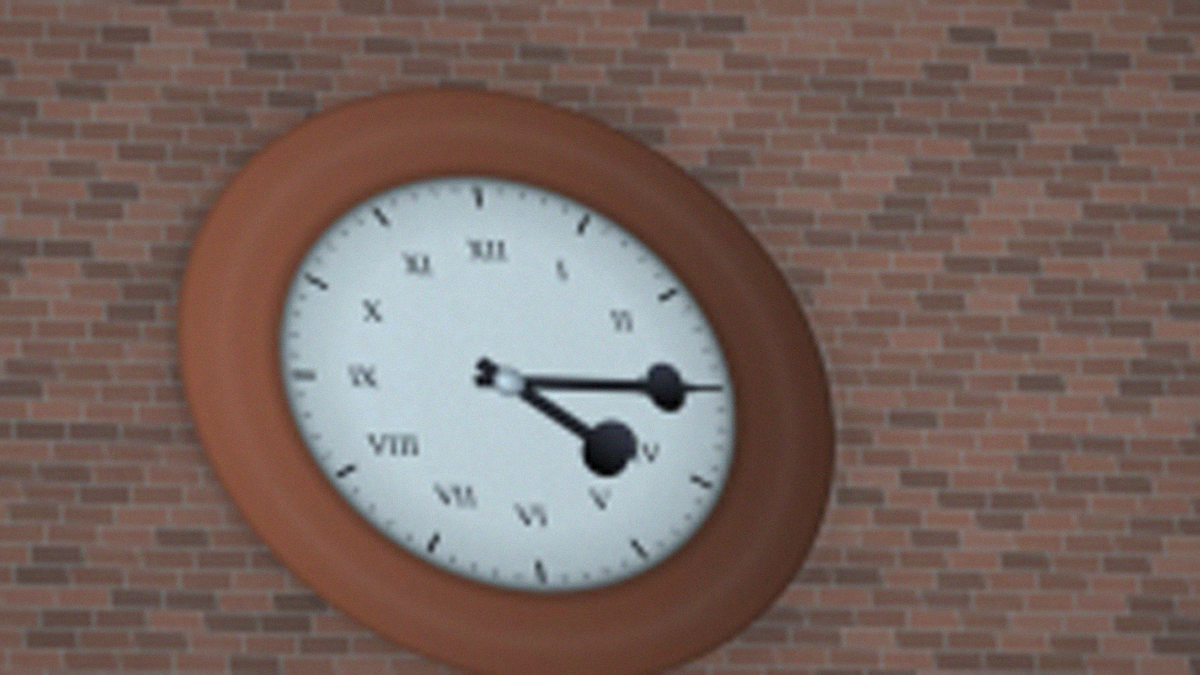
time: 4:15
